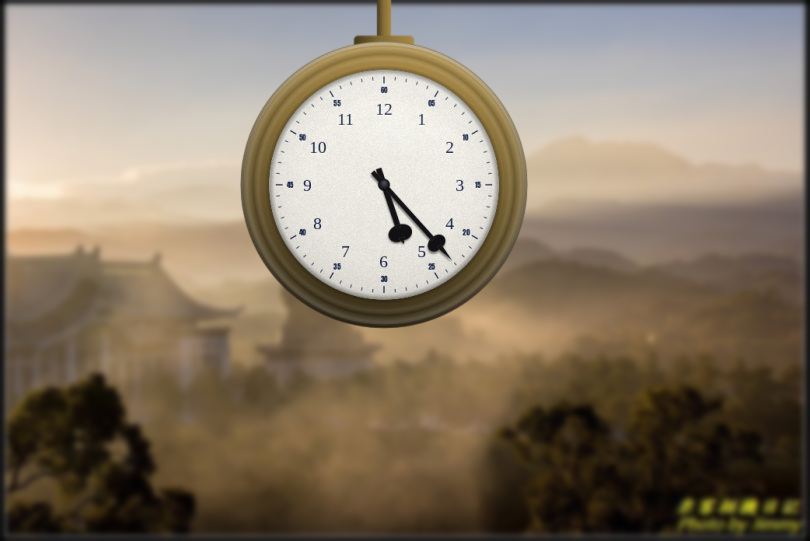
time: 5:23
